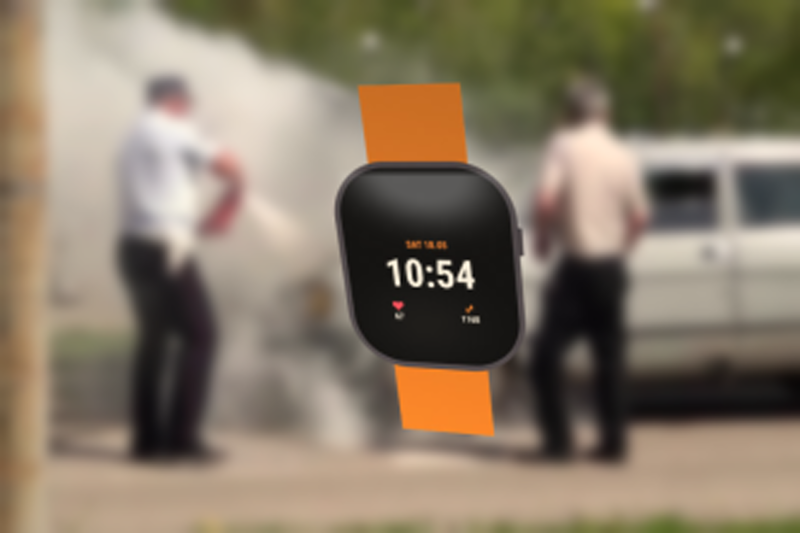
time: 10:54
